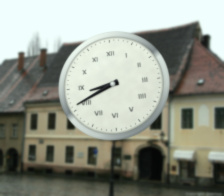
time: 8:41
